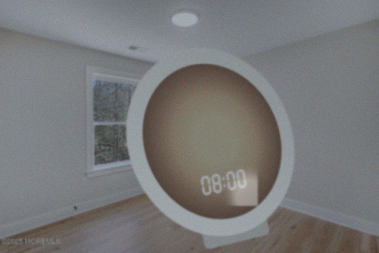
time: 8:00
